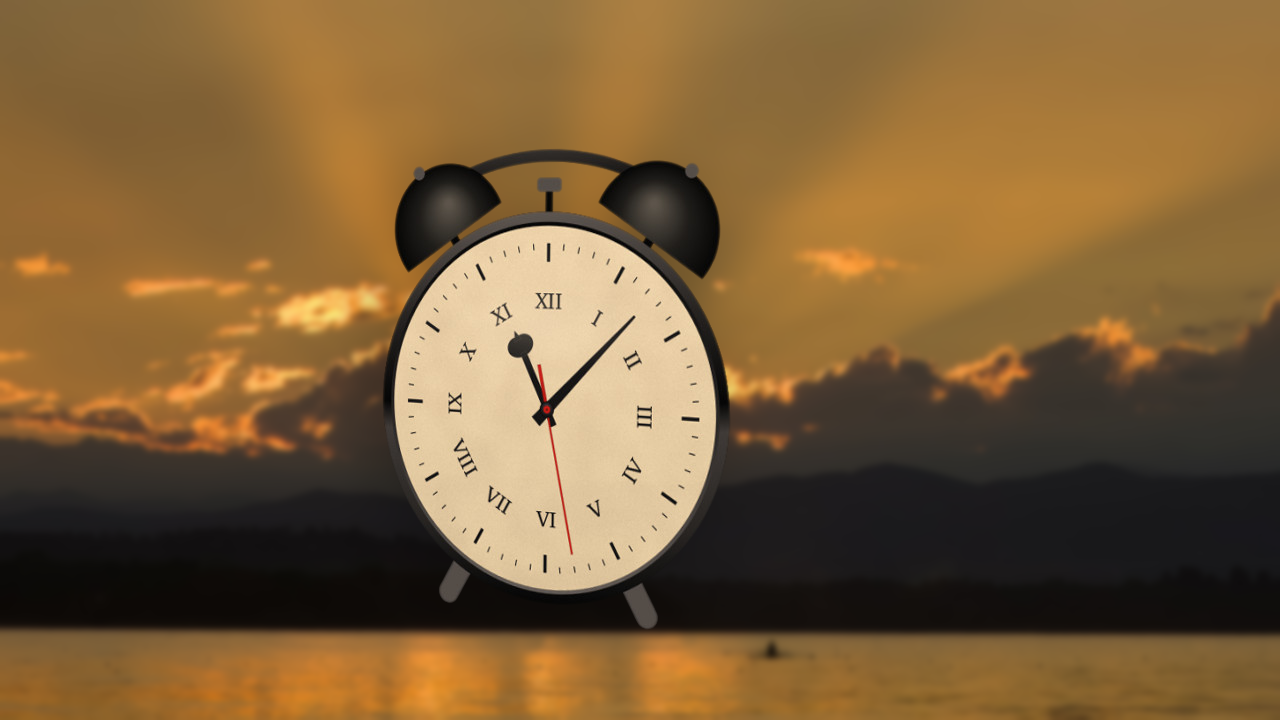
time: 11:07:28
